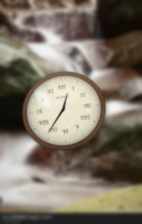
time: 12:36
